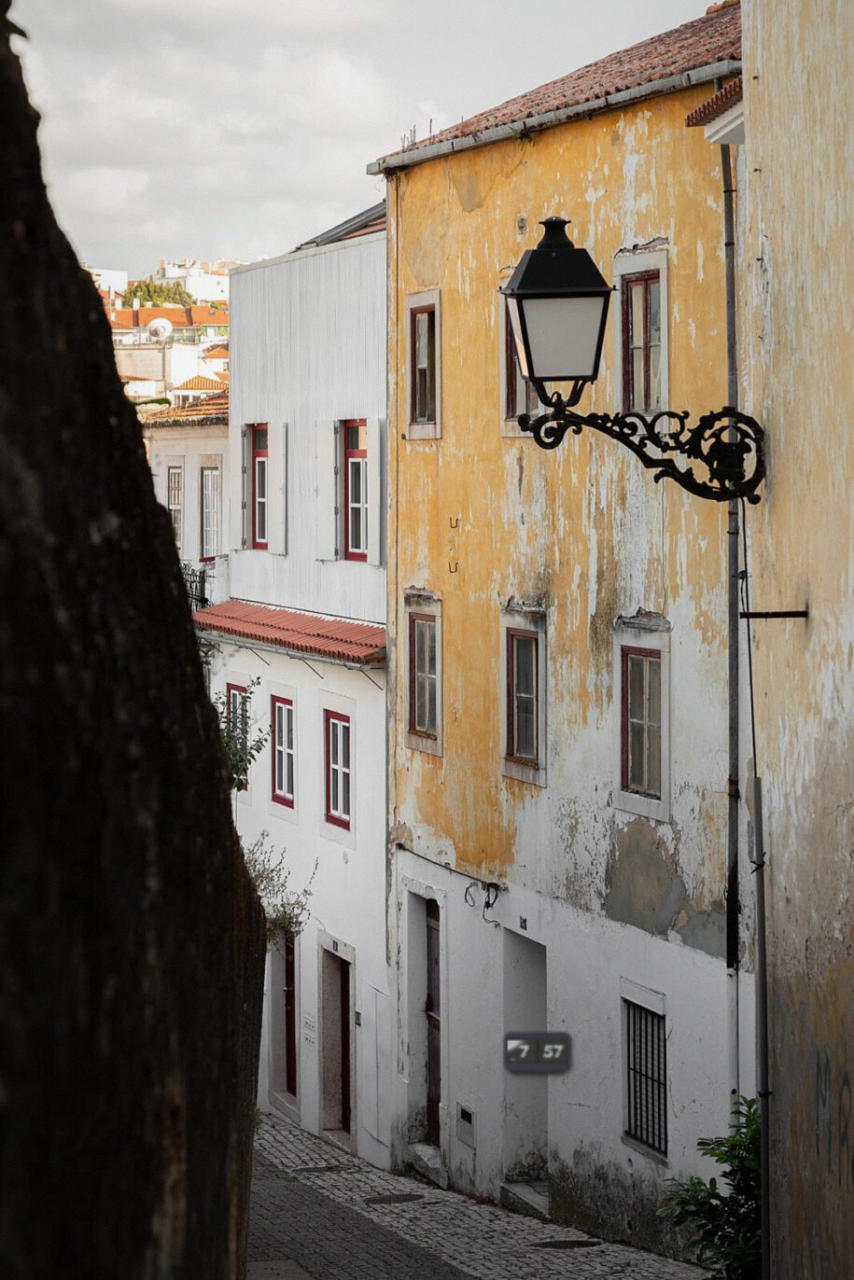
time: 7:57
